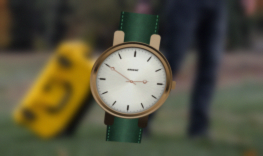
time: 2:50
